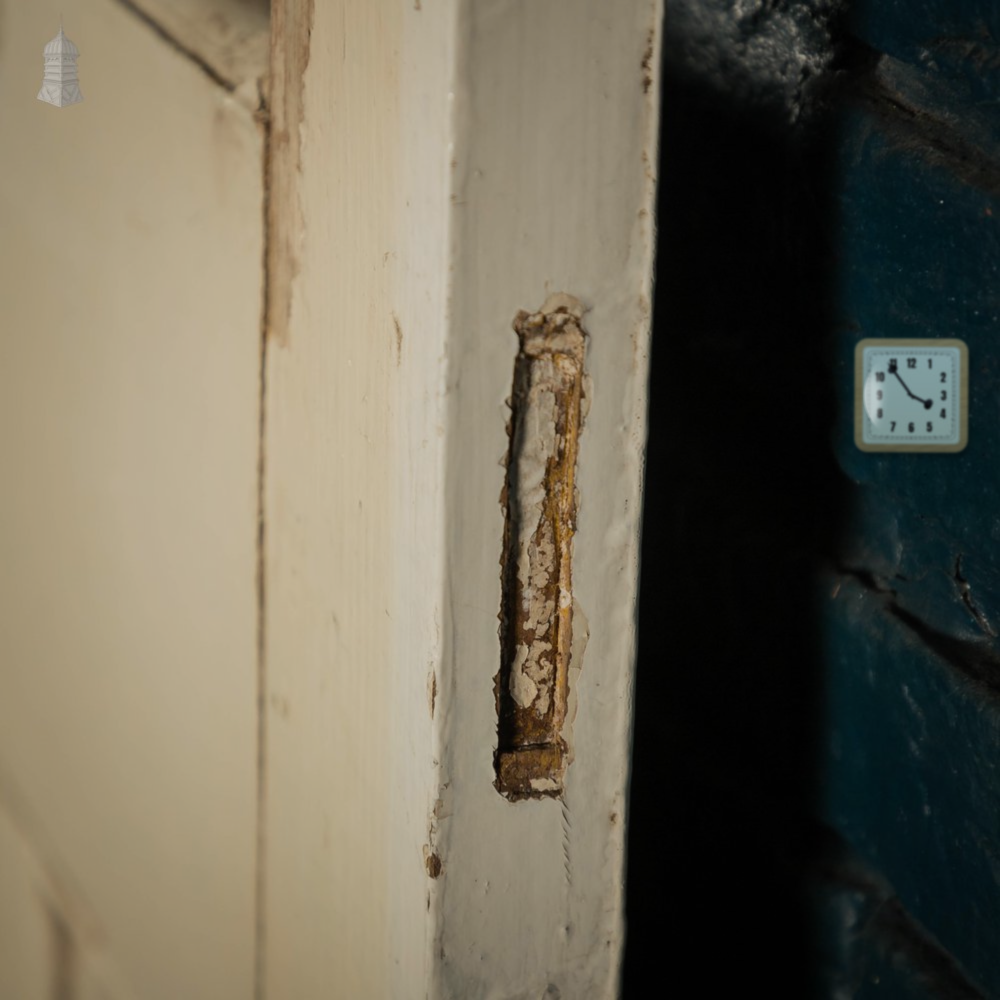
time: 3:54
